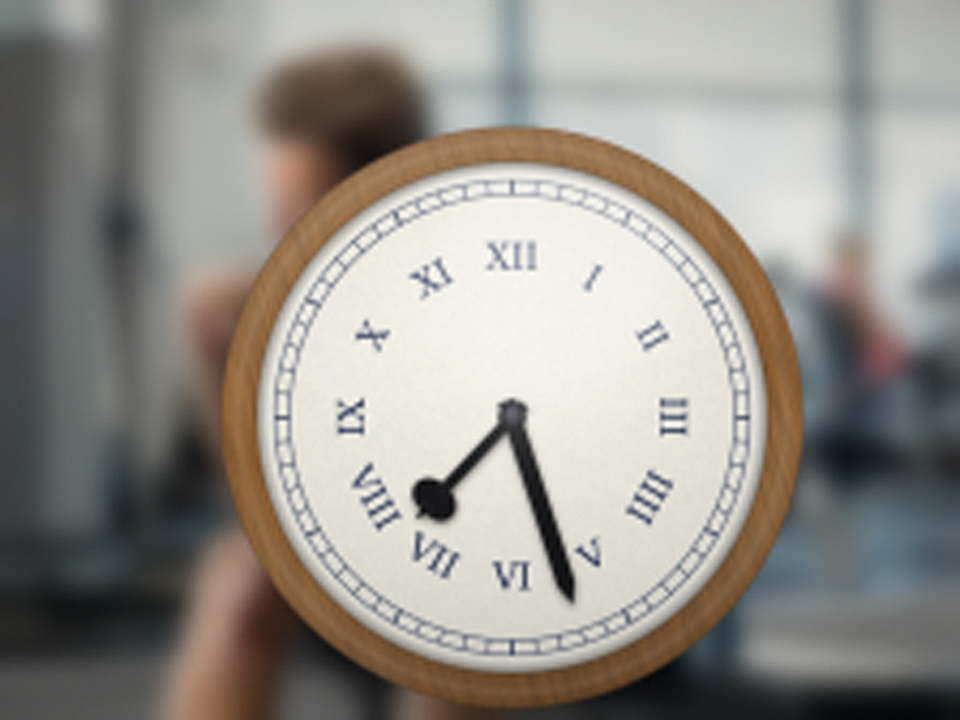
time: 7:27
